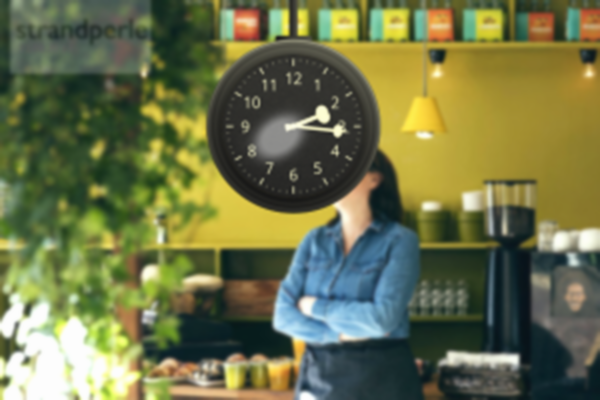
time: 2:16
